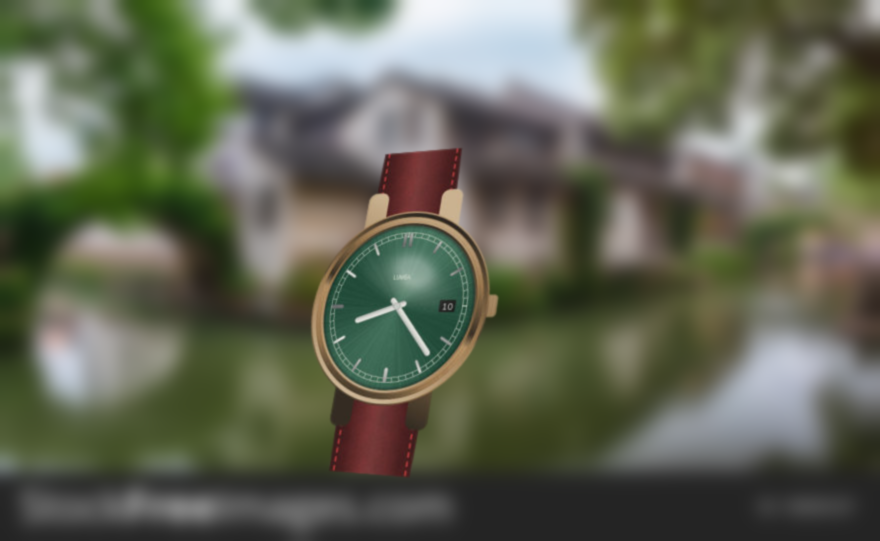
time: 8:23
